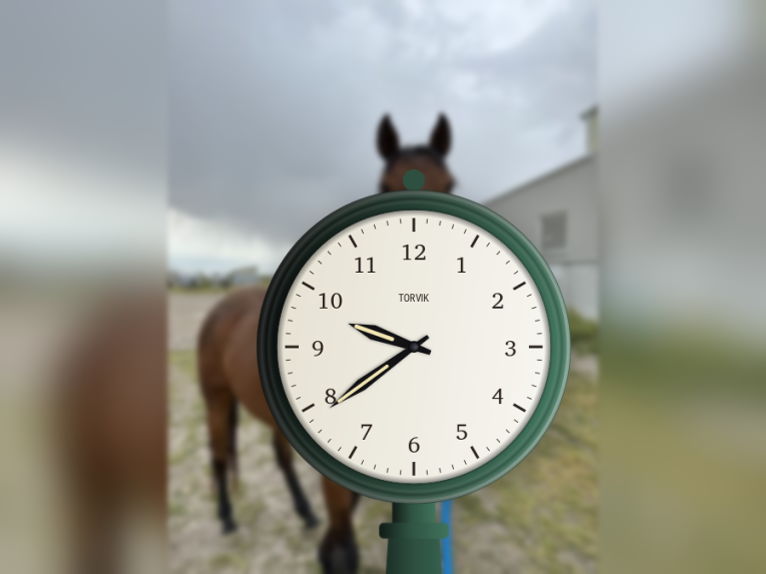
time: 9:39
